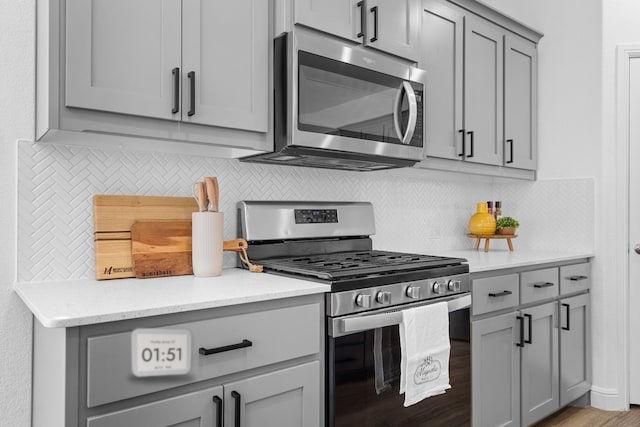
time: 1:51
